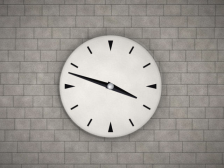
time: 3:48
